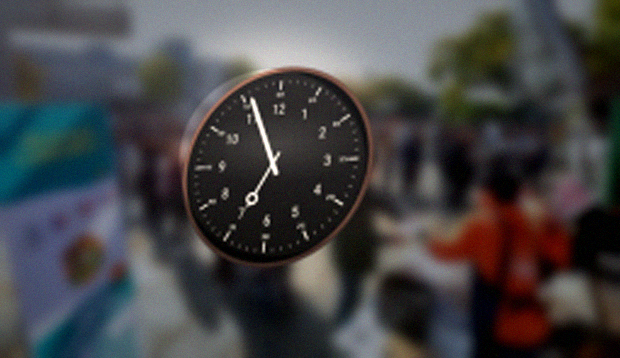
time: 6:56
